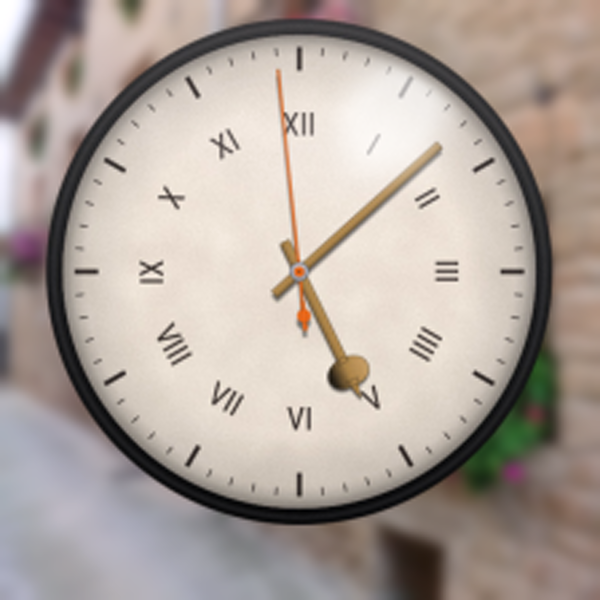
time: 5:07:59
